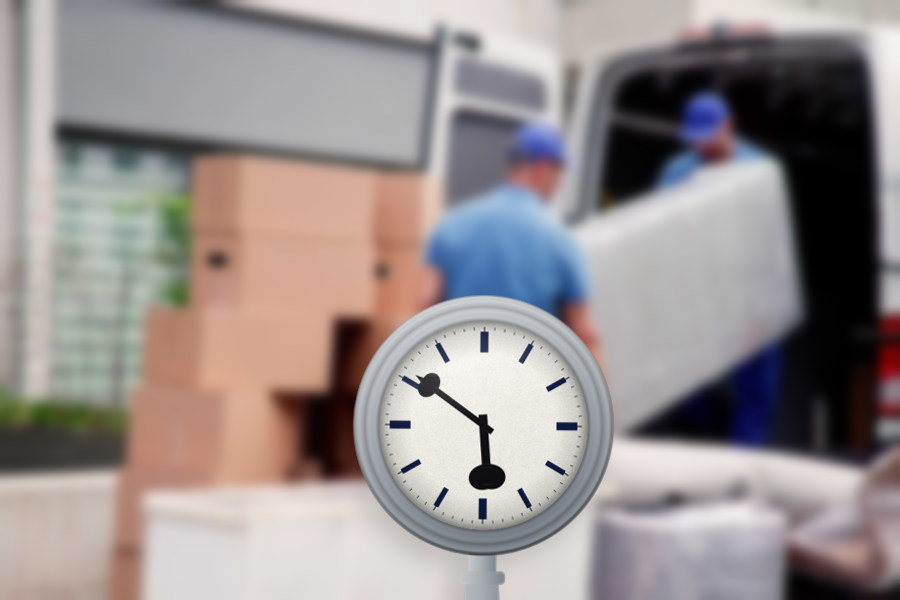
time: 5:51
